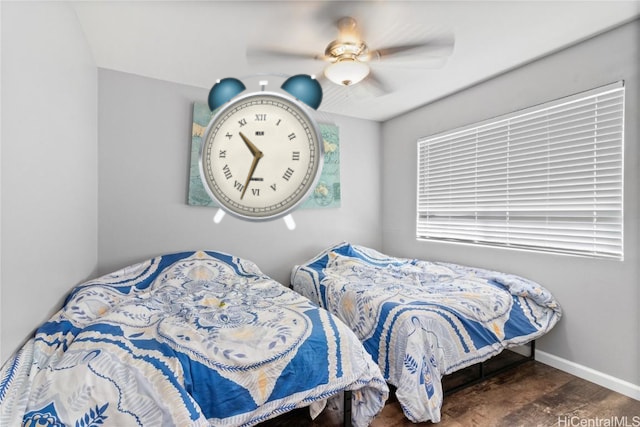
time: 10:33
